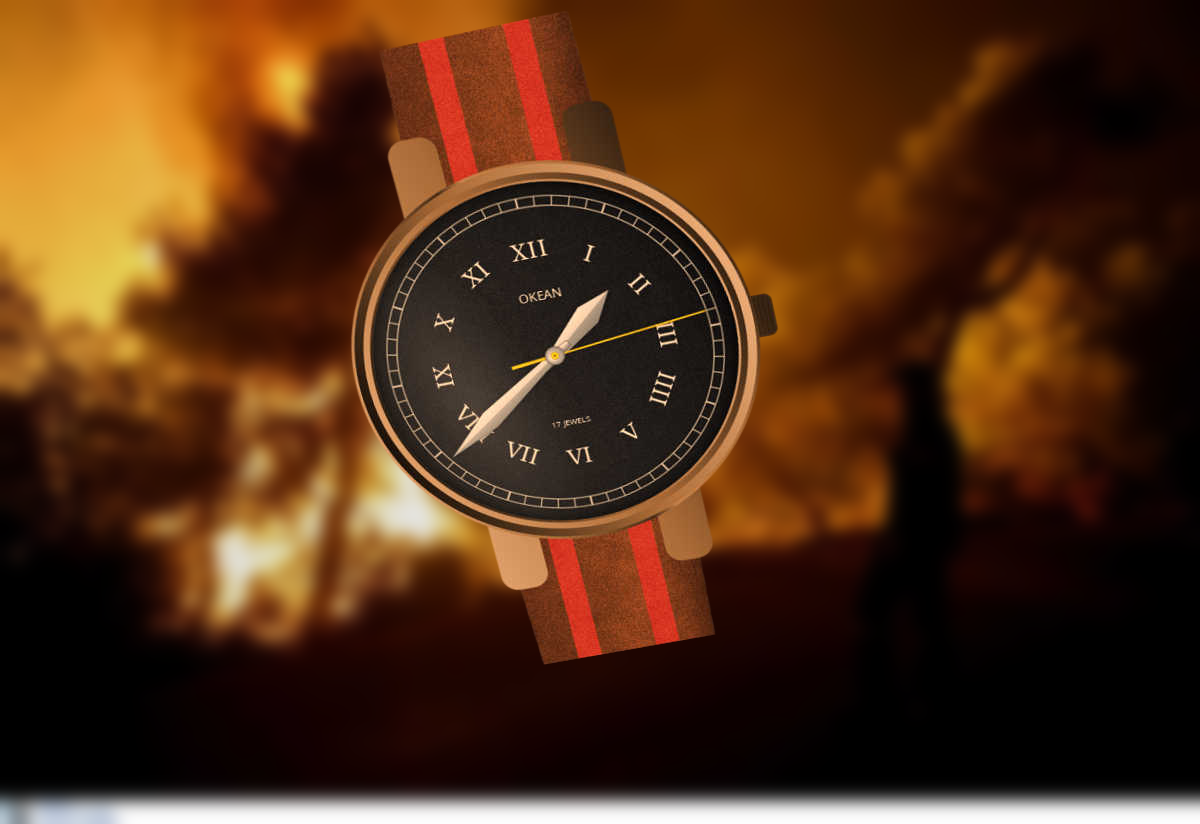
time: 1:39:14
